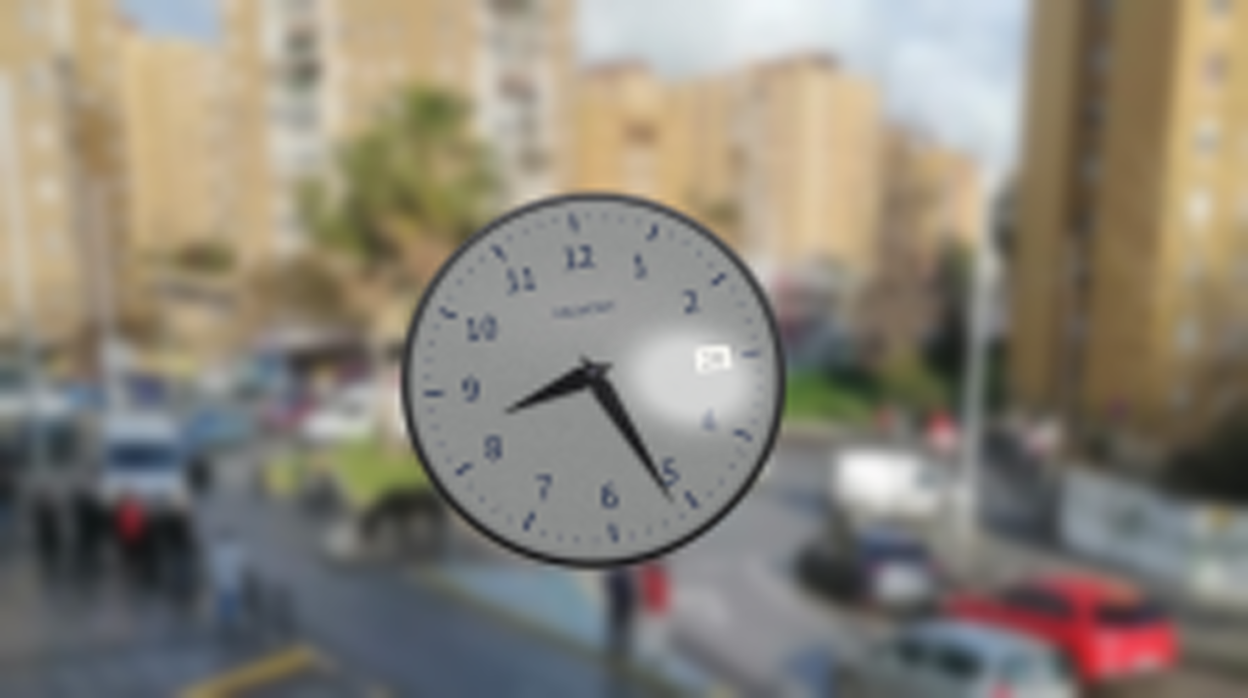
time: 8:26
